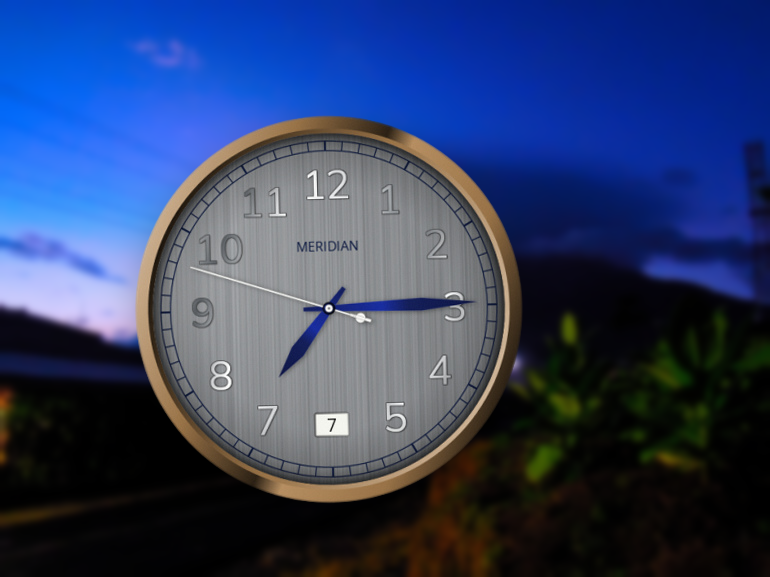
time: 7:14:48
